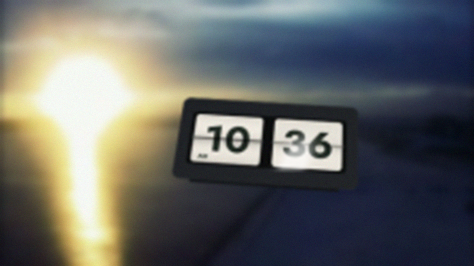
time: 10:36
